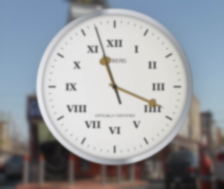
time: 11:18:57
